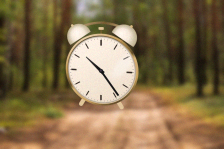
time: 10:24
